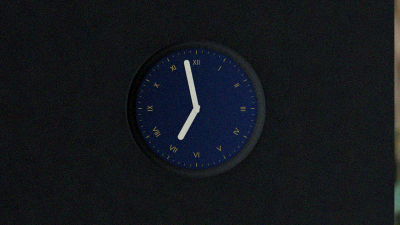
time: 6:58
